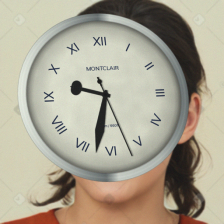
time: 9:32:27
